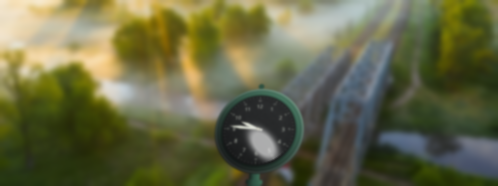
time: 9:46
